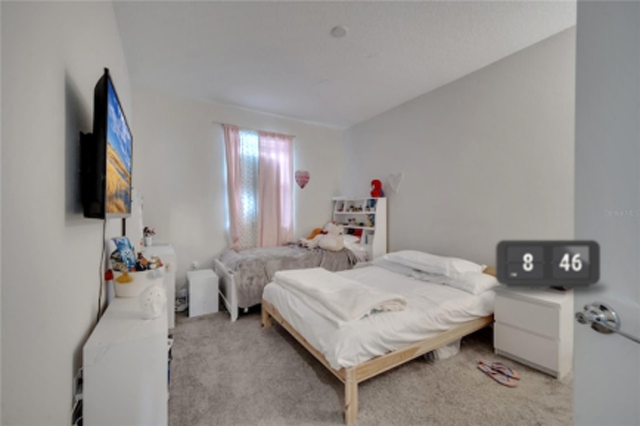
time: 8:46
